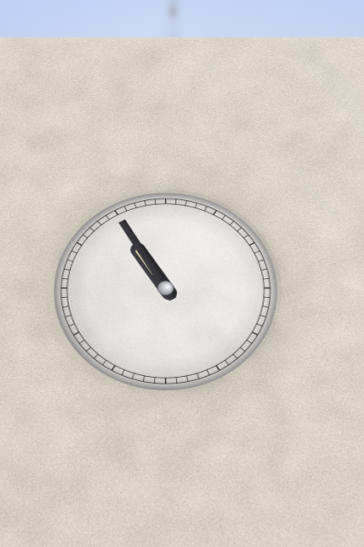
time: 10:55
